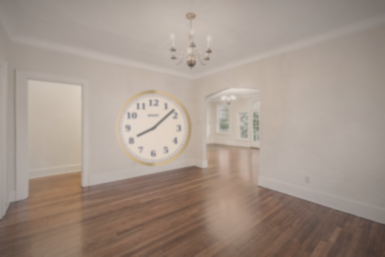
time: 8:08
